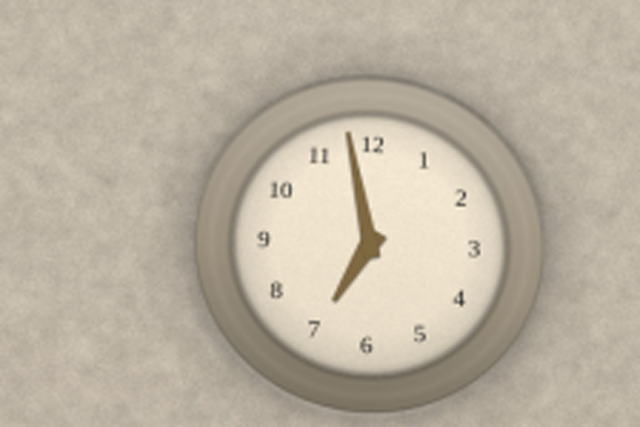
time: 6:58
